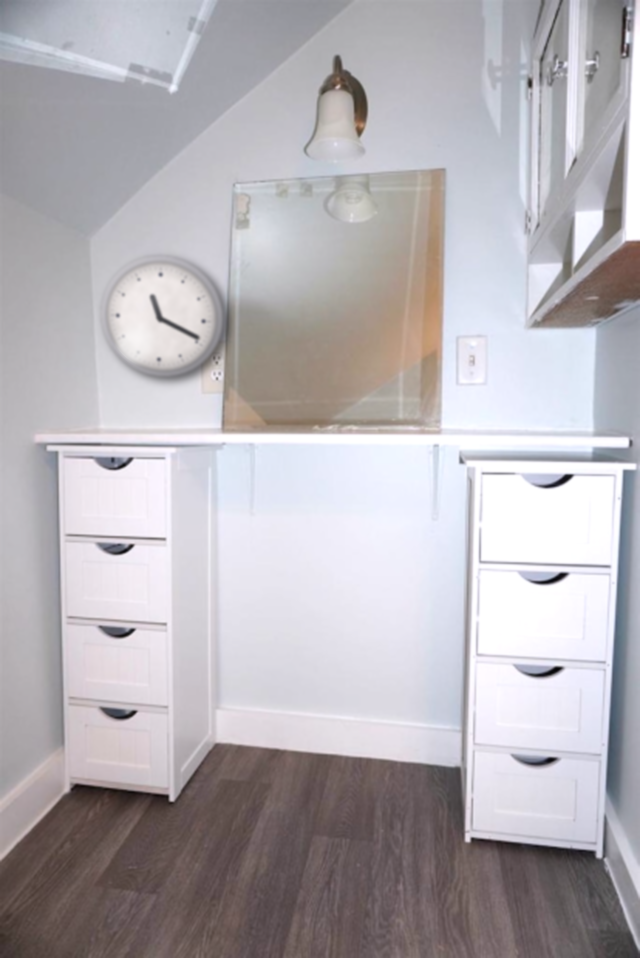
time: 11:19
